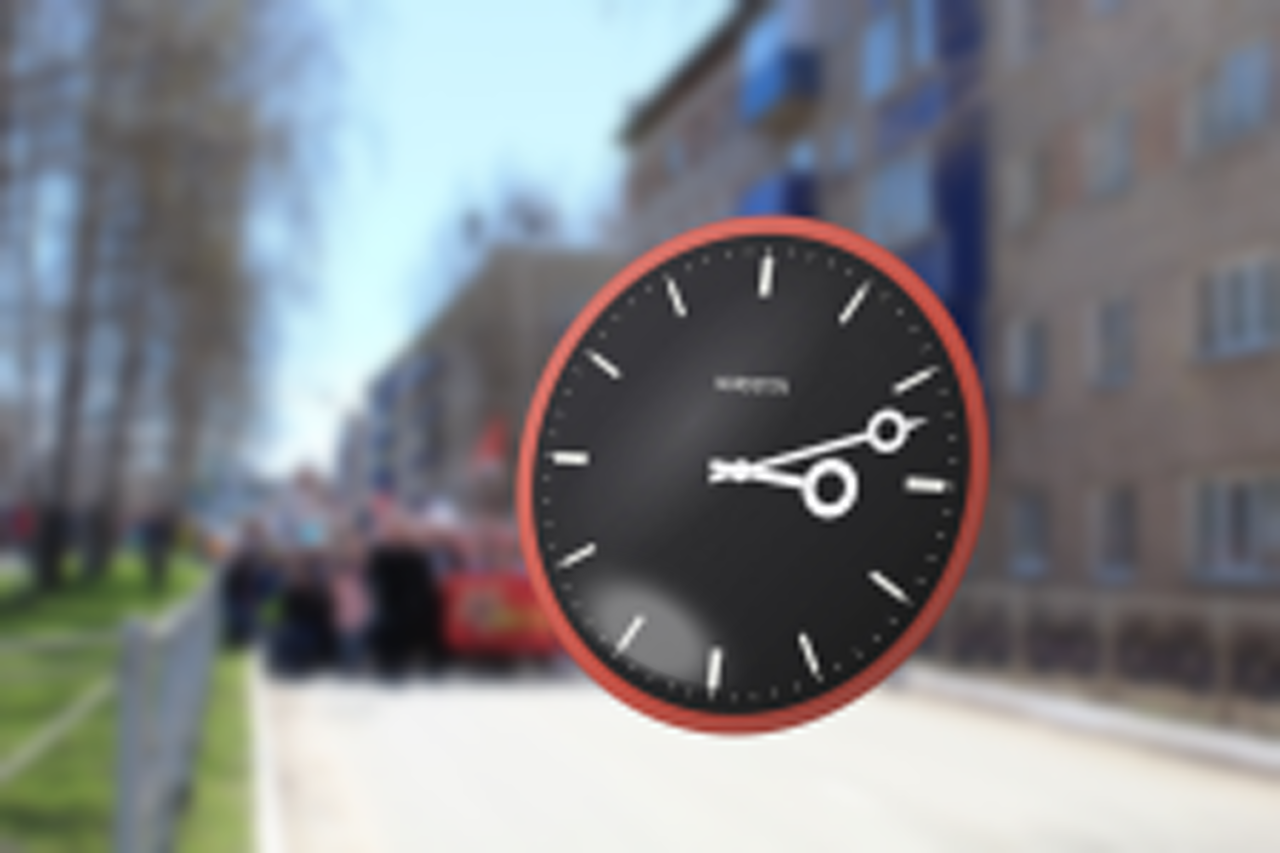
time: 3:12
